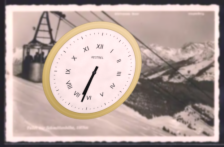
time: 6:32
